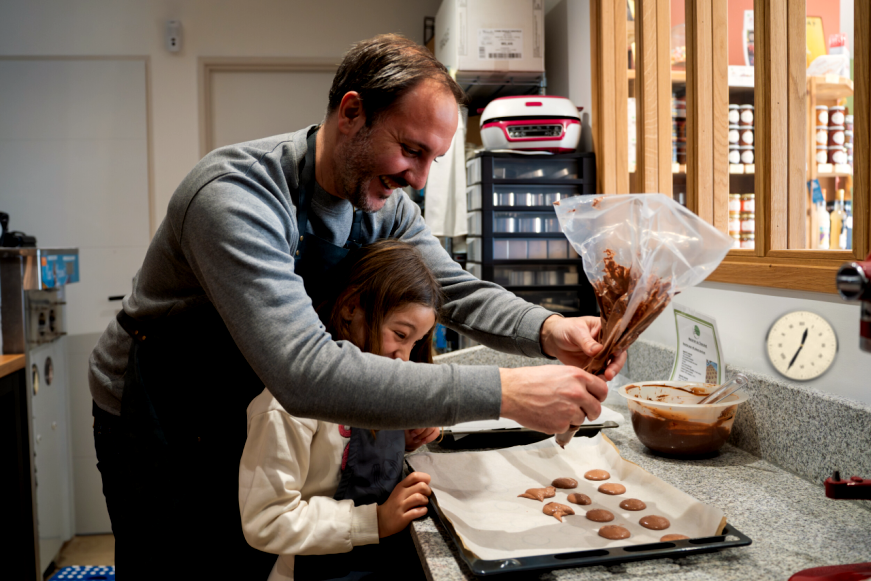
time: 12:35
